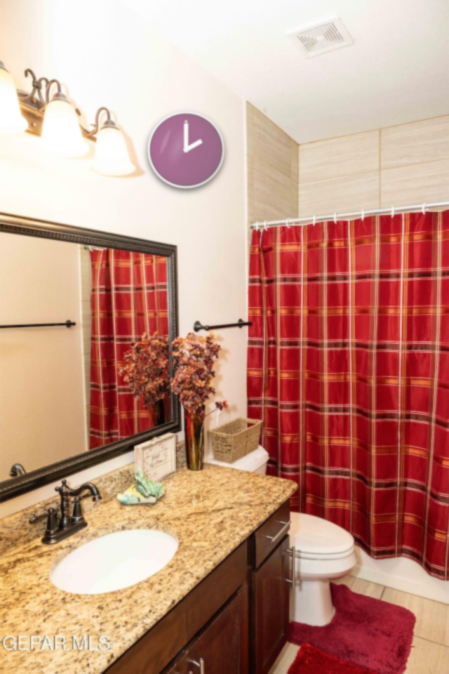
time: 2:00
